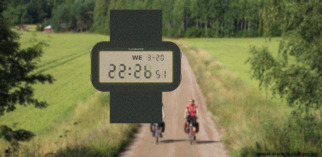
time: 22:26:51
